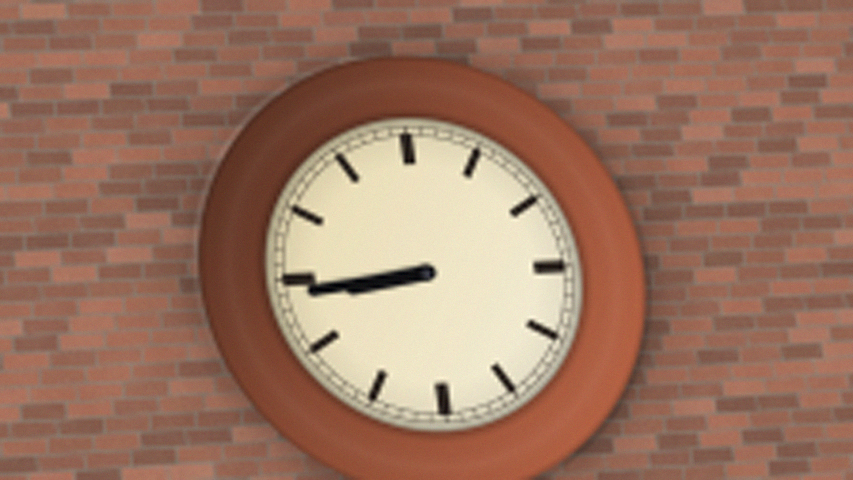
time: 8:44
